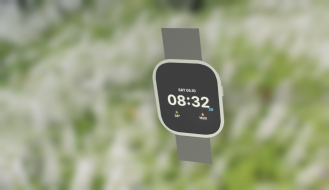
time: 8:32
